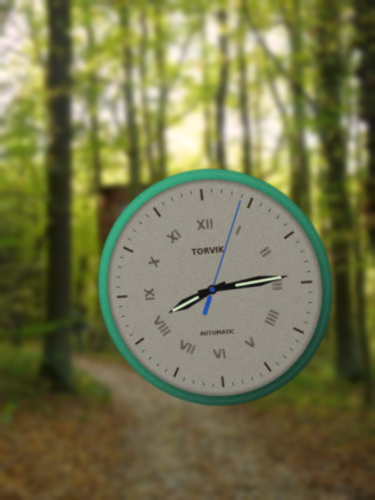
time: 8:14:04
